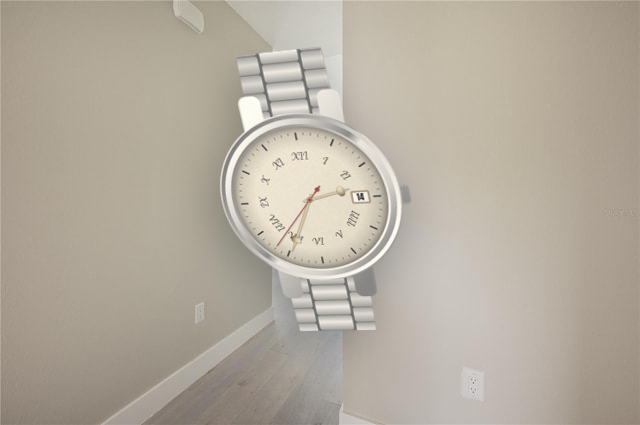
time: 2:34:37
